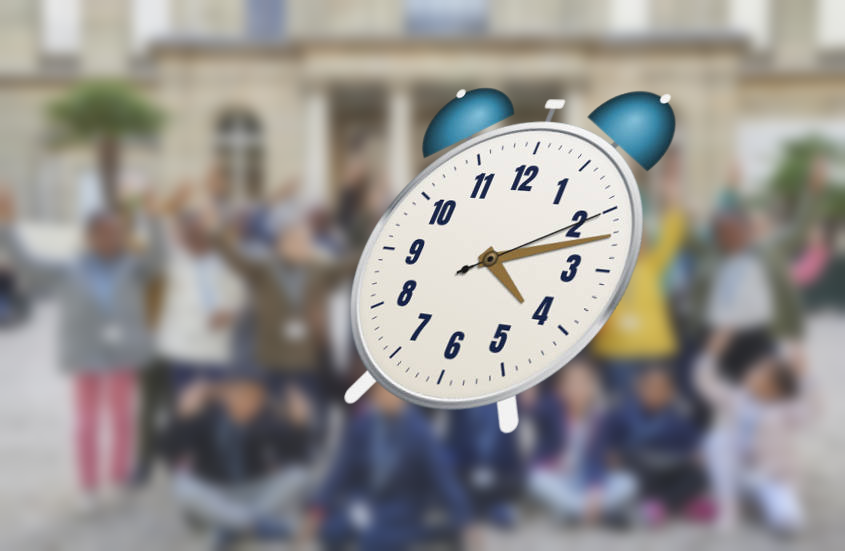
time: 4:12:10
